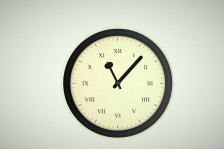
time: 11:07
